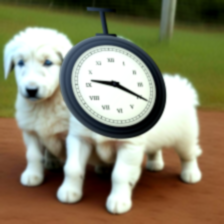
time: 9:20
